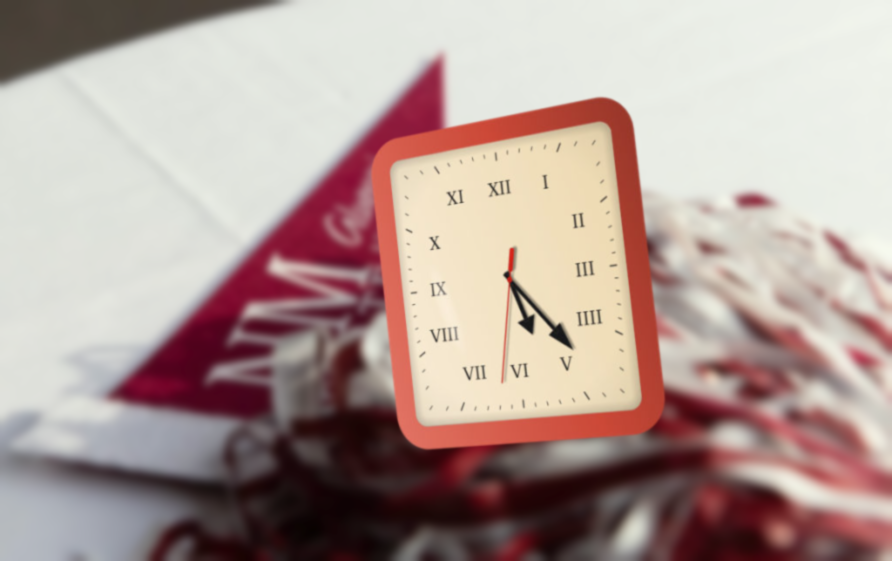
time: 5:23:32
